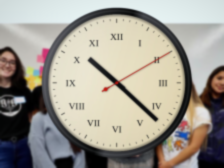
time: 10:22:10
